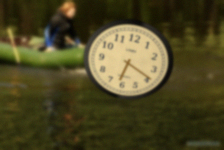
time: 6:19
